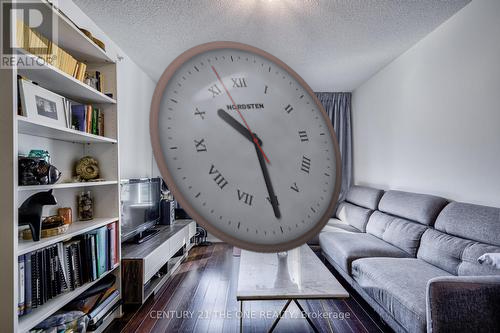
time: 10:29:57
